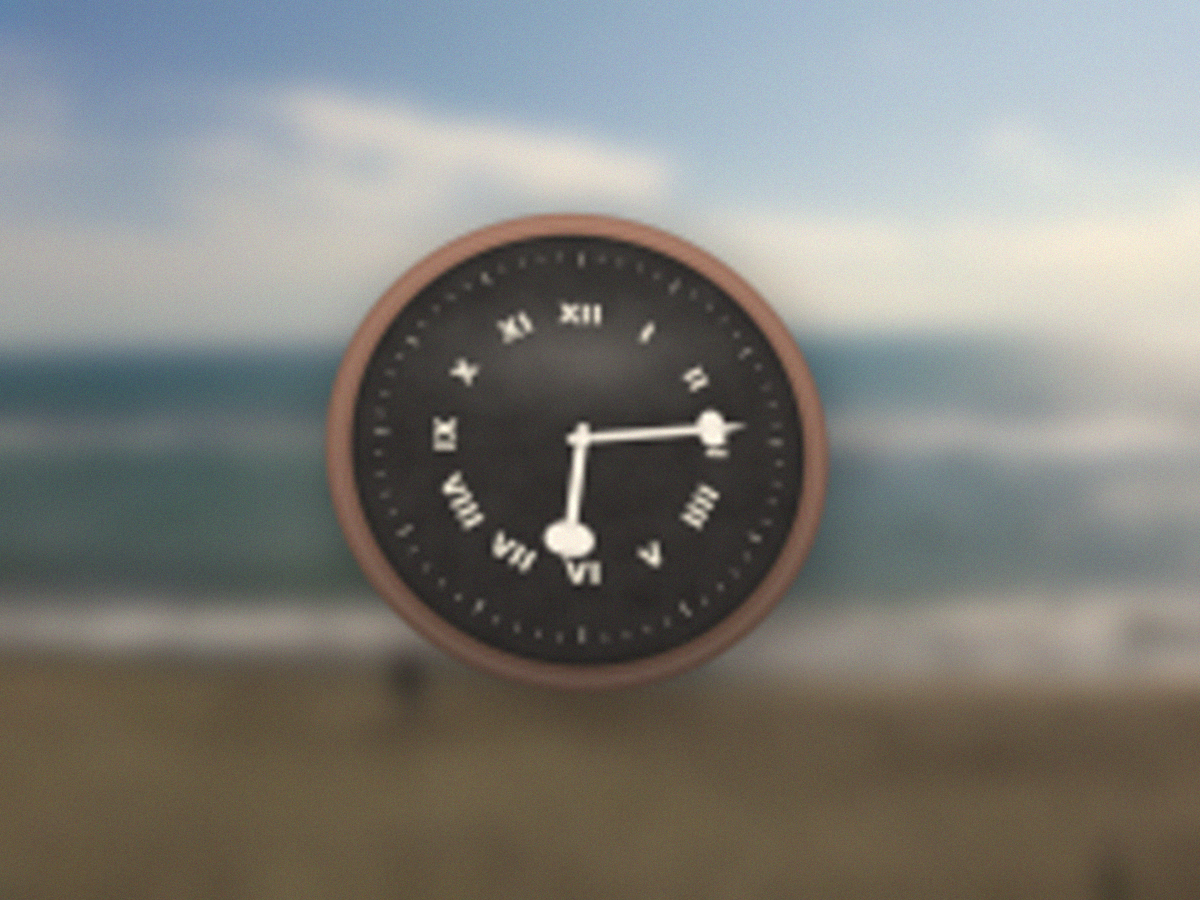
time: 6:14
